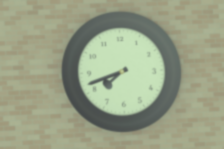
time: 7:42
